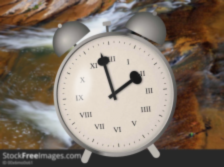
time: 1:58
